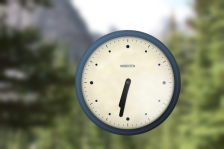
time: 6:32
